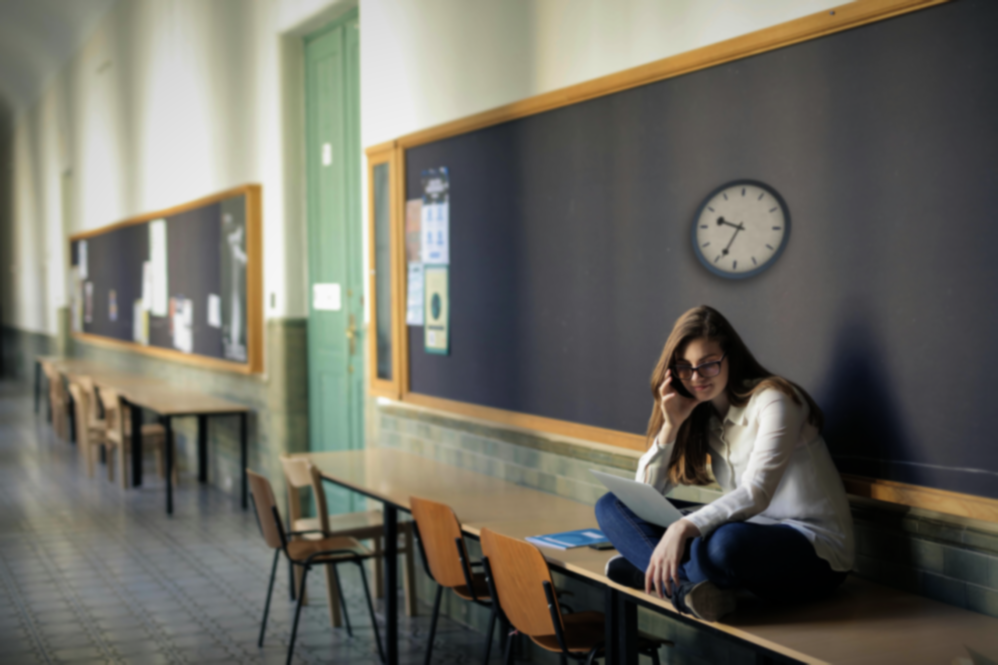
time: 9:34
